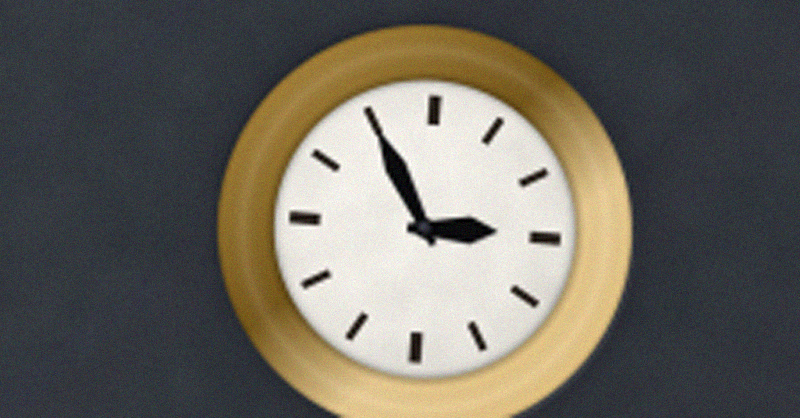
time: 2:55
